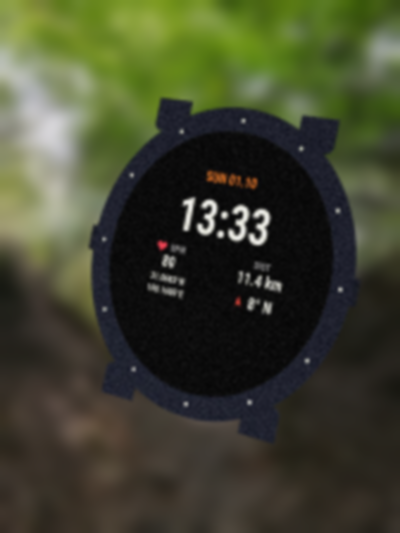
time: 13:33
